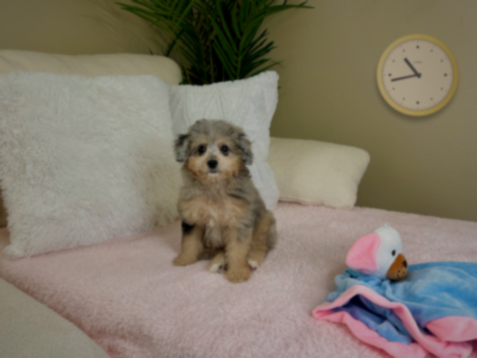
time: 10:43
